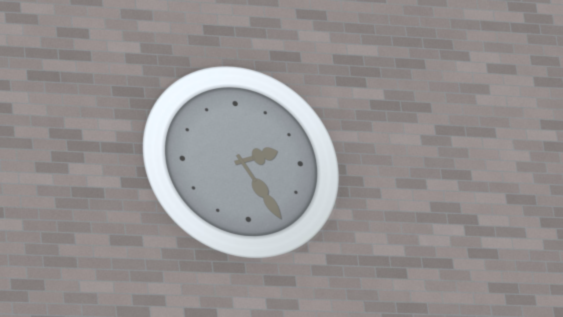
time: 2:25
